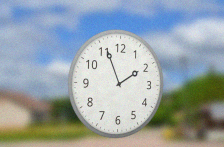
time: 1:56
